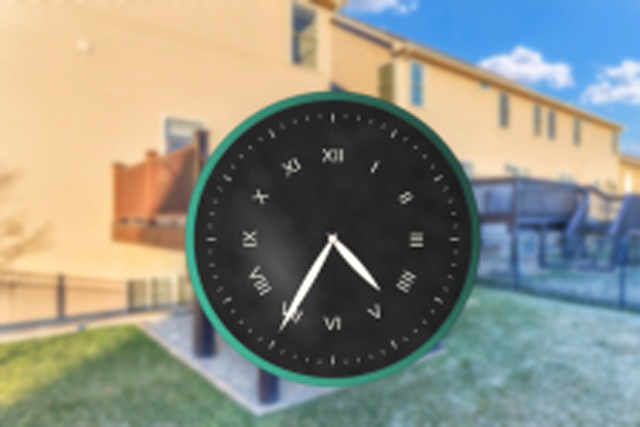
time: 4:35
